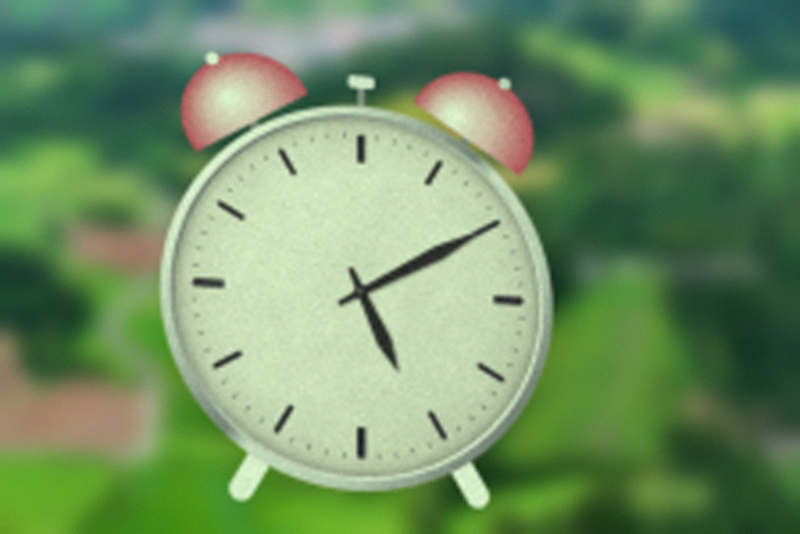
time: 5:10
